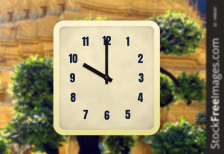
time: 10:00
